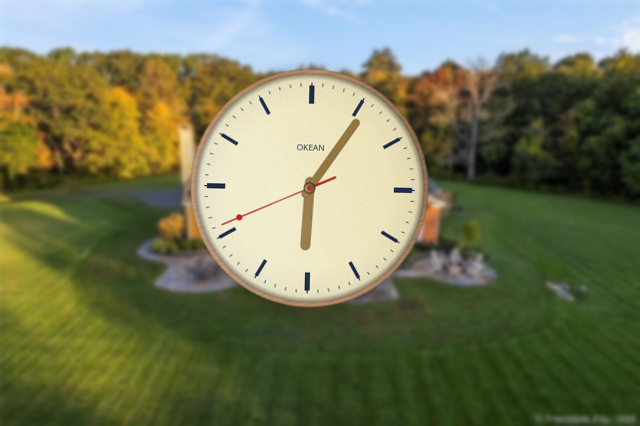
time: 6:05:41
